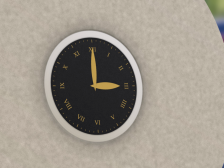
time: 3:00
